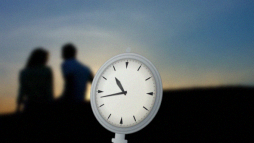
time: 10:43
